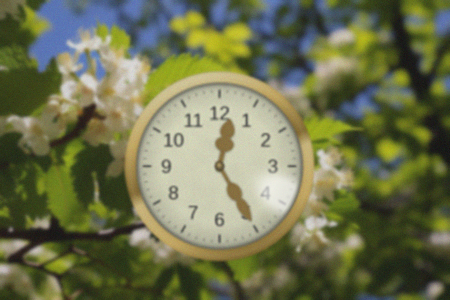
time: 12:25
